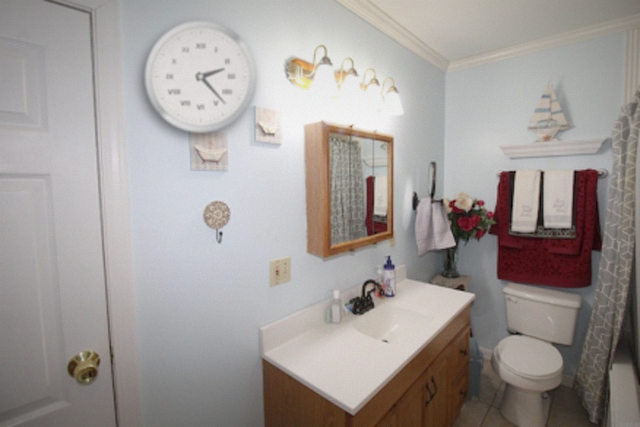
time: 2:23
